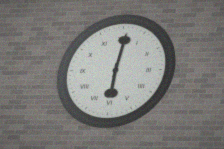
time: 6:01
